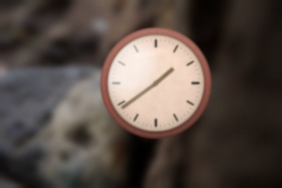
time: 1:39
